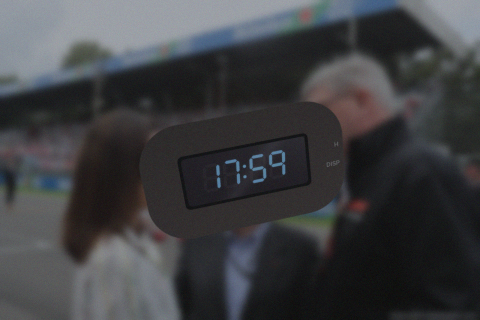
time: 17:59
